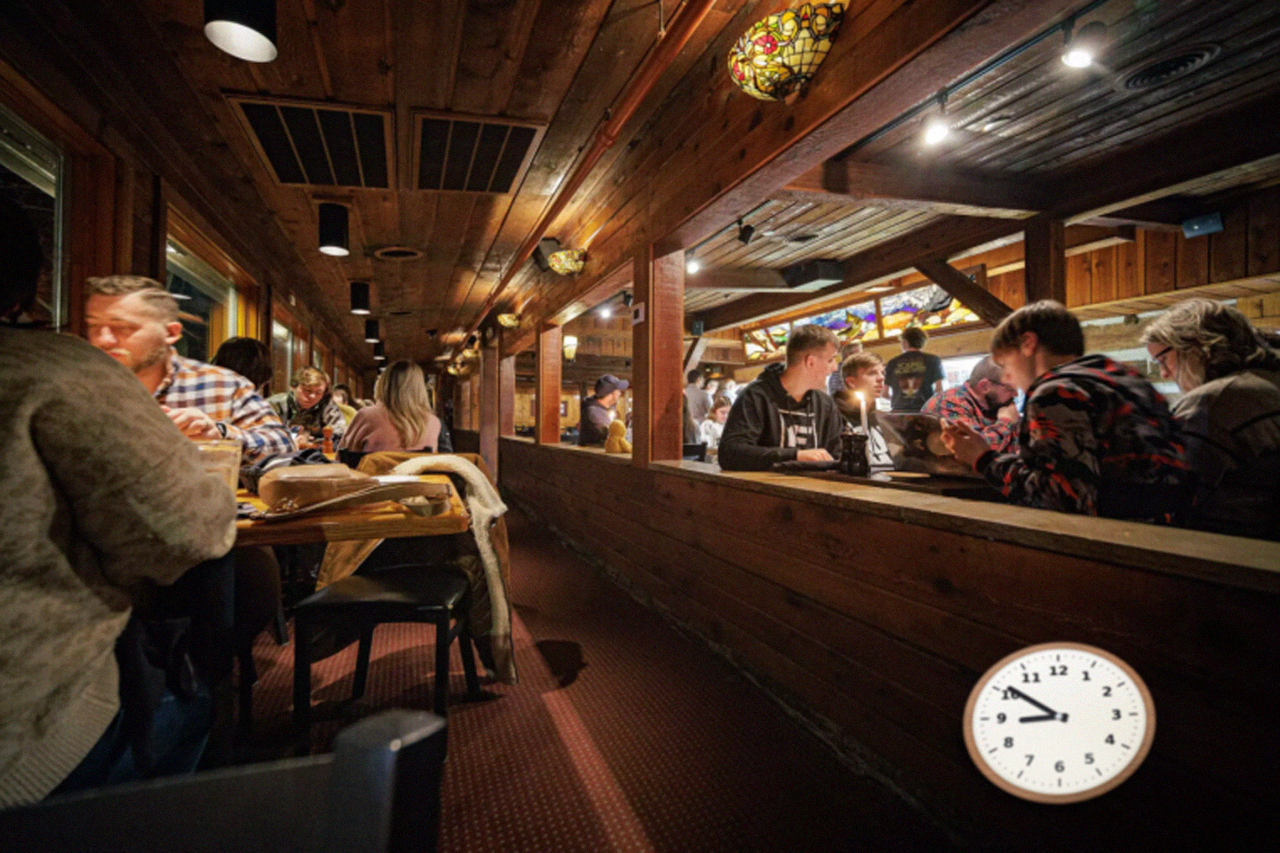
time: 8:51
